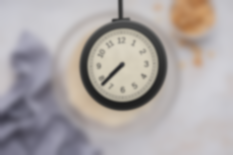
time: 7:38
